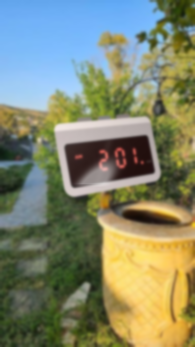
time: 2:01
